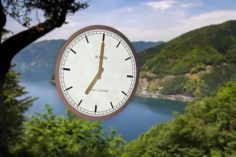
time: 7:00
